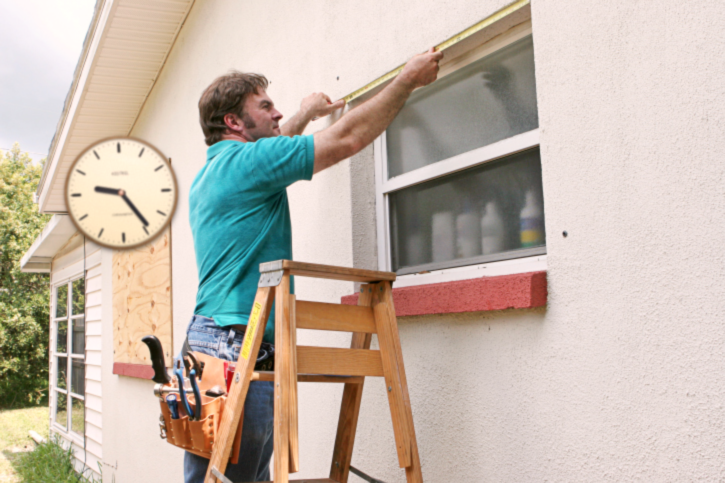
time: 9:24
